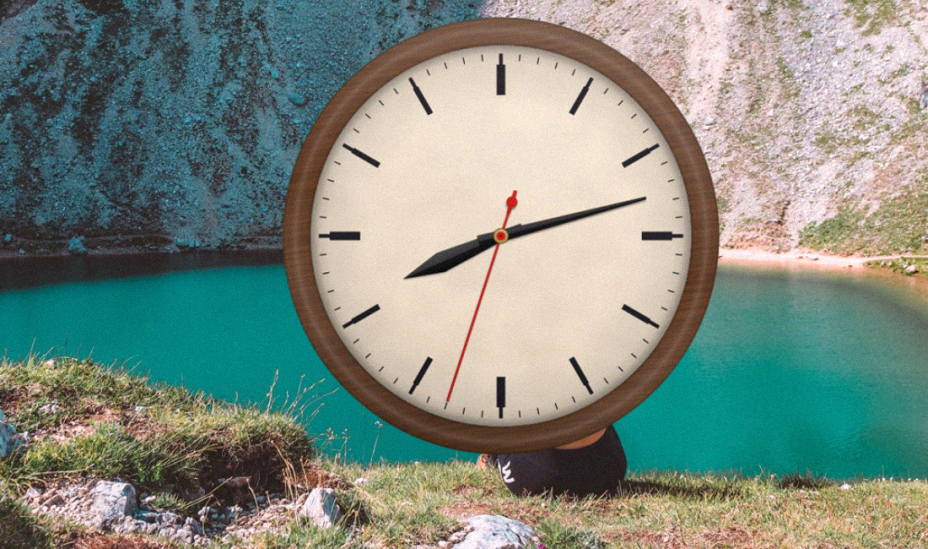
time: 8:12:33
